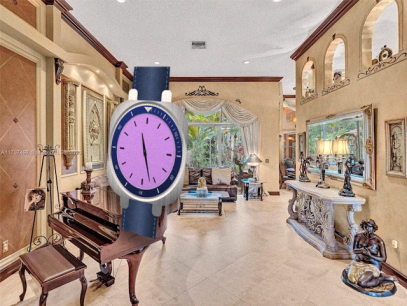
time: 11:27
